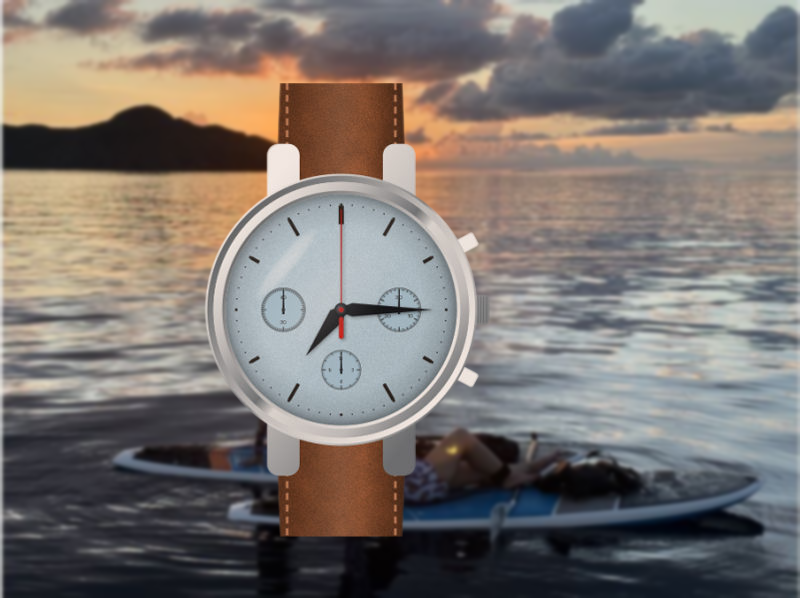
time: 7:15
